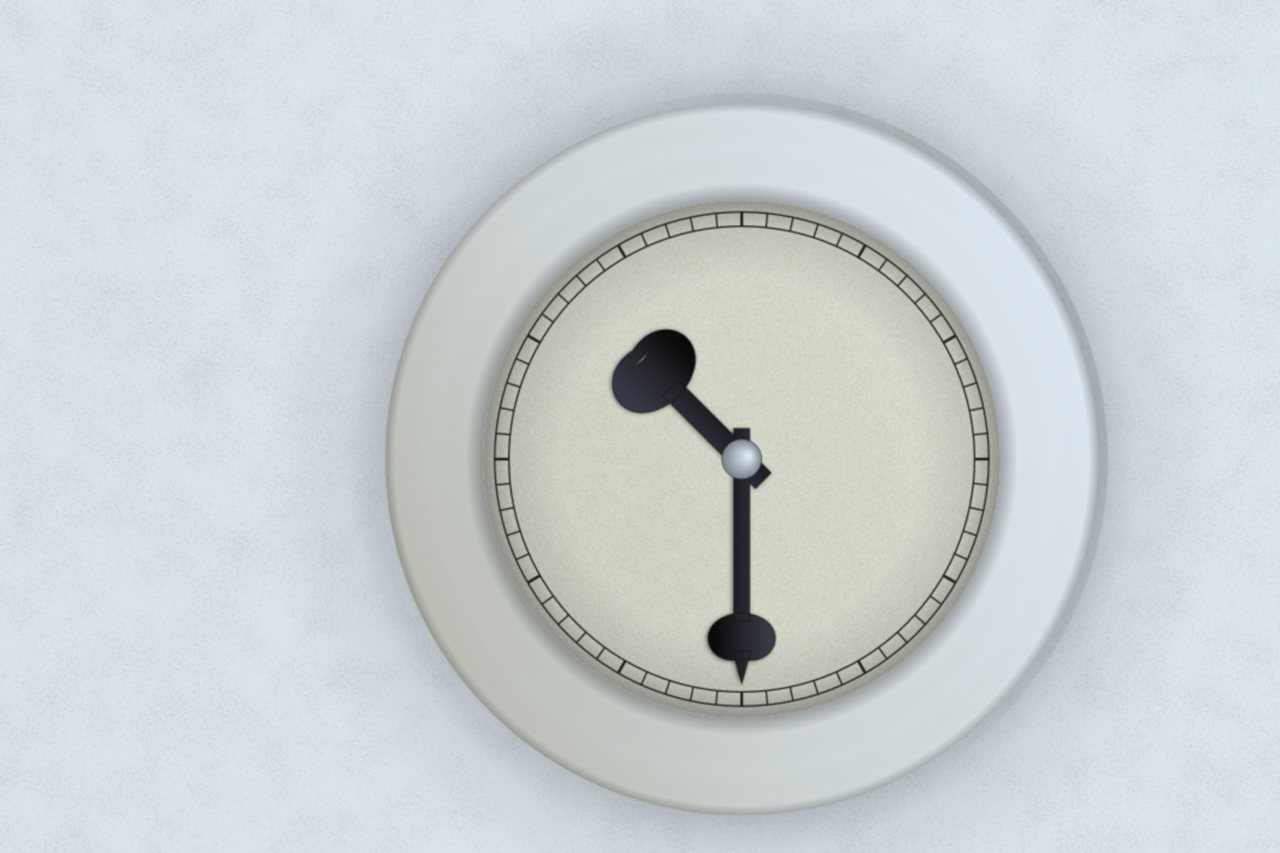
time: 10:30
